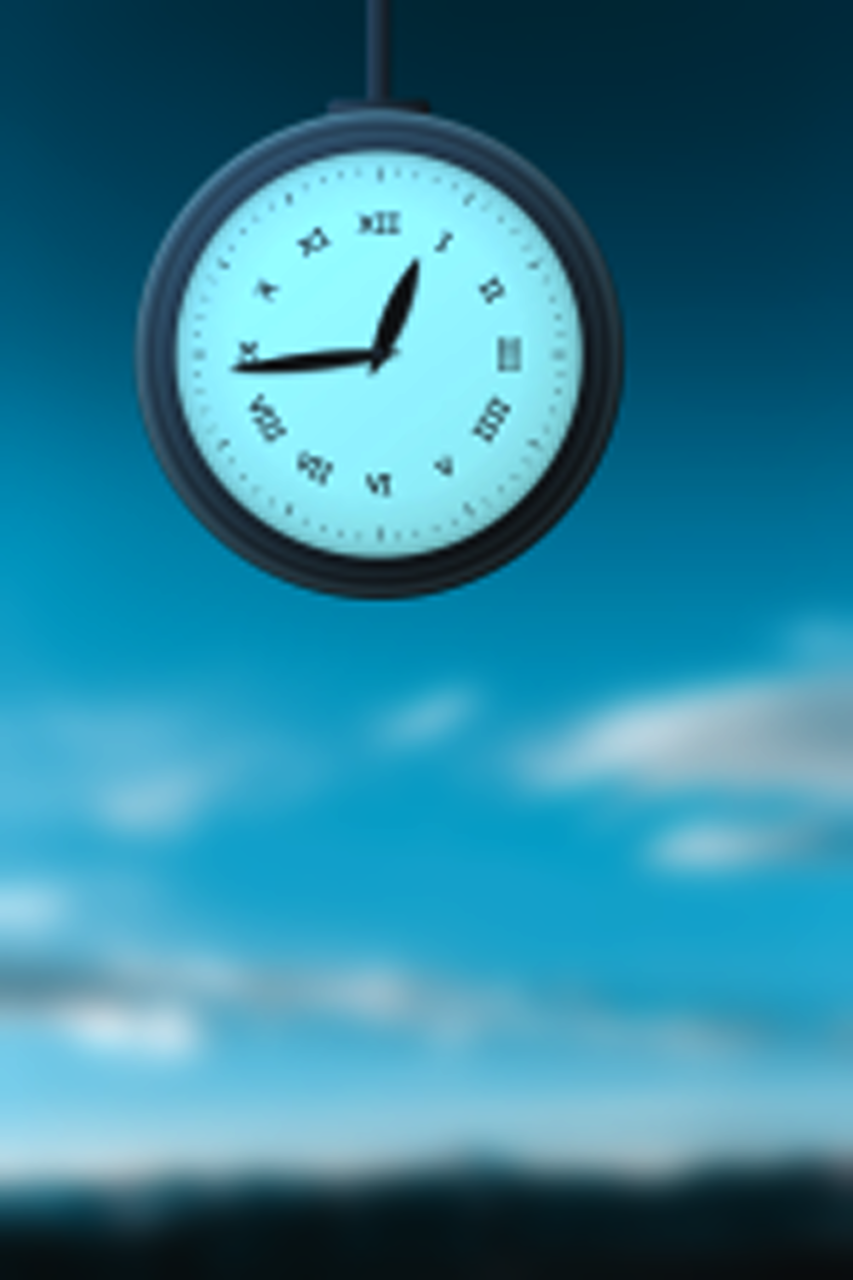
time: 12:44
